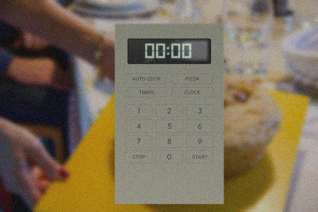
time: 0:00
